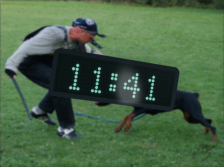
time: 11:41
